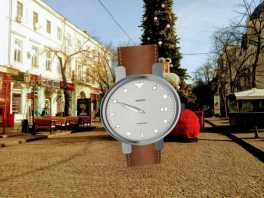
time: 9:50
